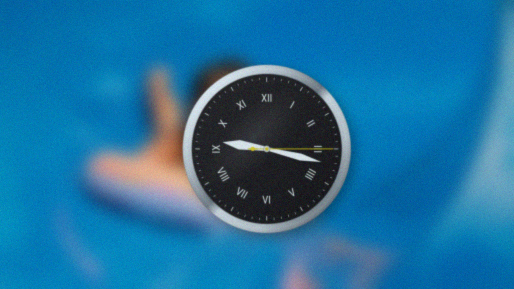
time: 9:17:15
